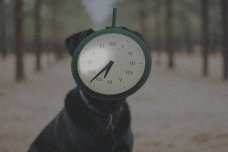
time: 6:37
